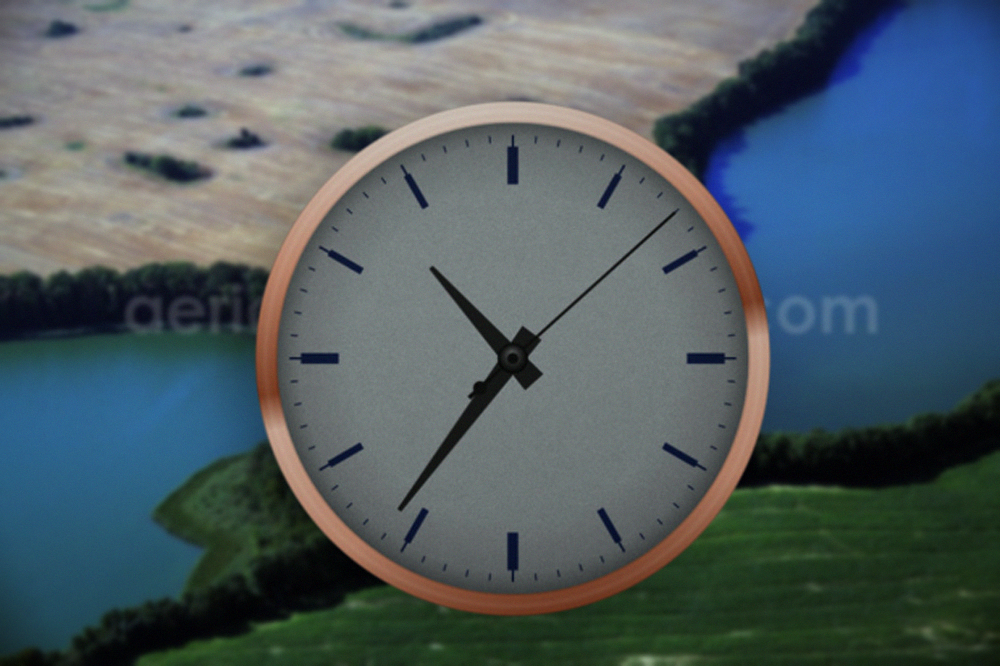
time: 10:36:08
